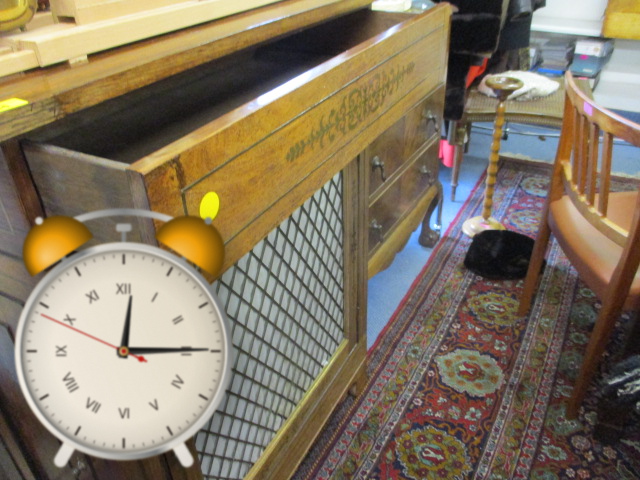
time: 12:14:49
